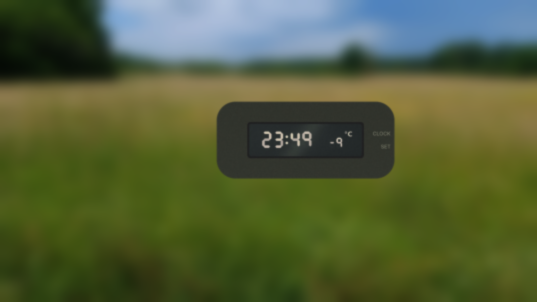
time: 23:49
